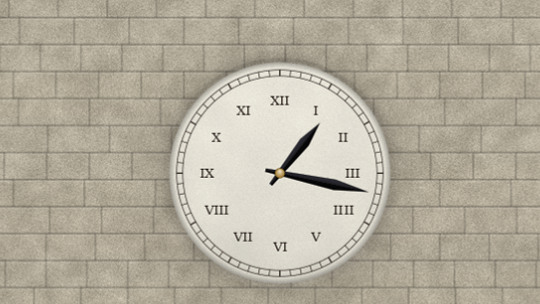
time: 1:17
